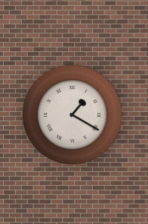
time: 1:20
